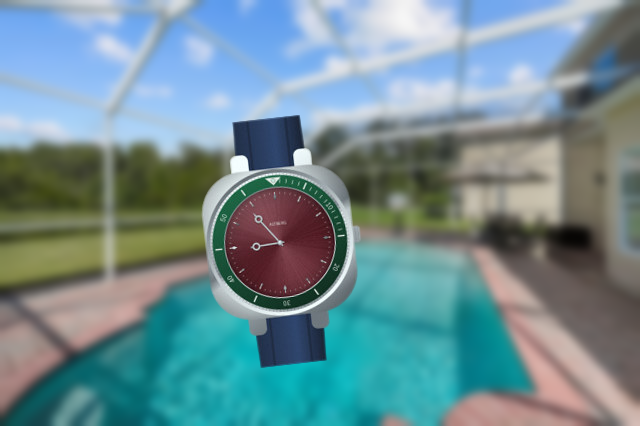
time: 8:54
